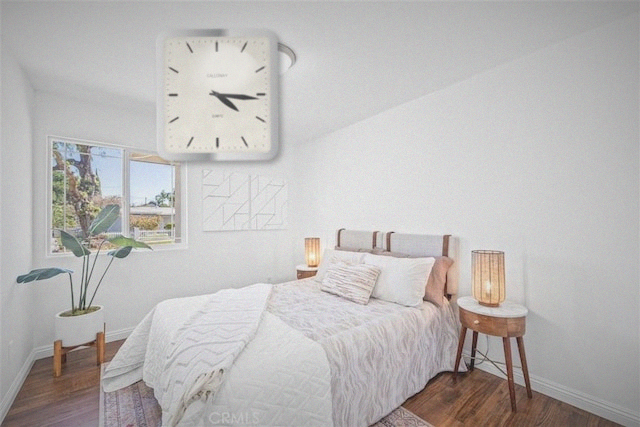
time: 4:16
